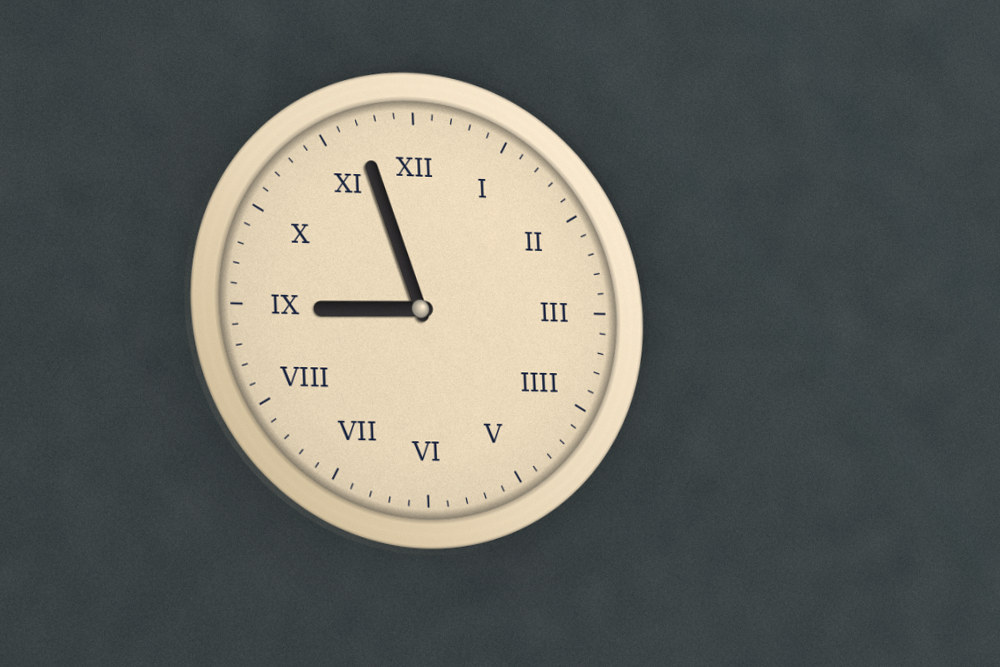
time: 8:57
